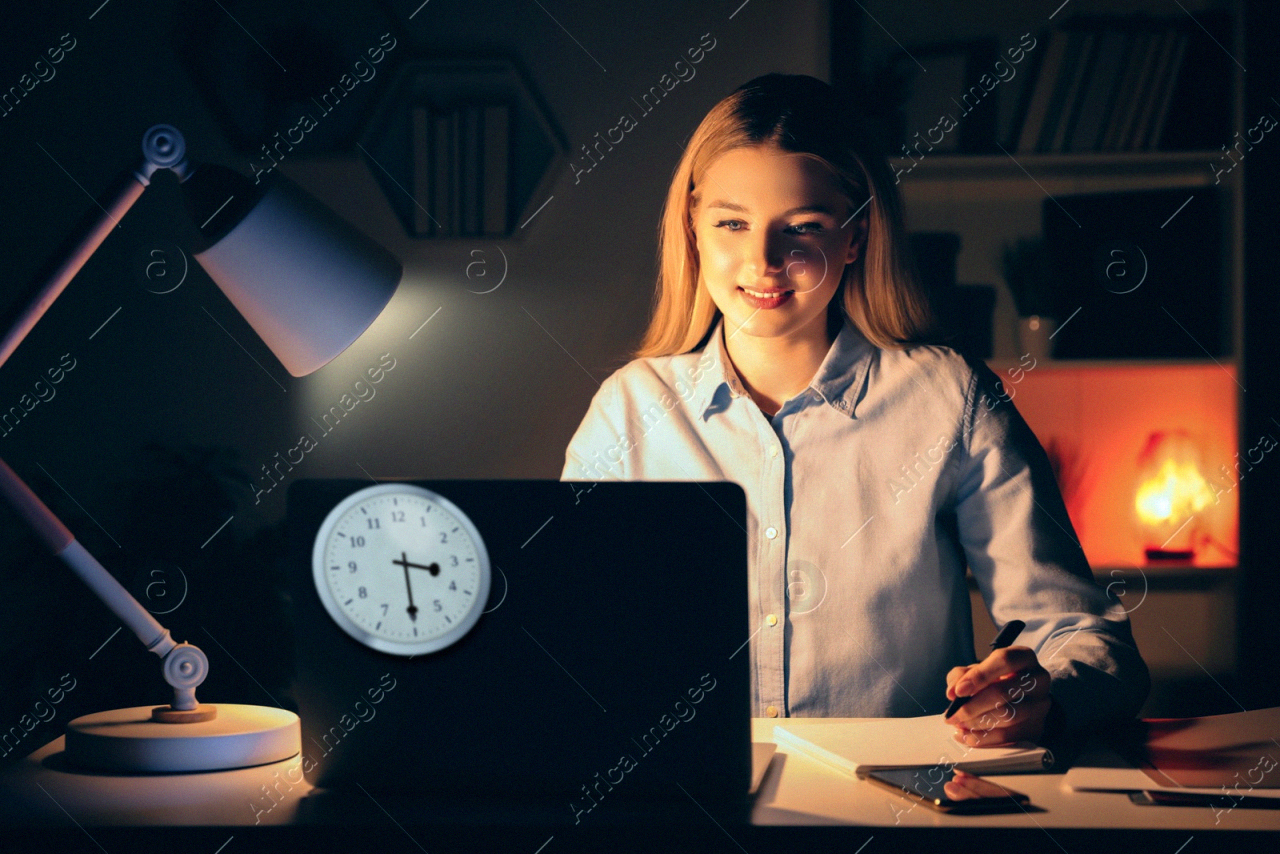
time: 3:30
